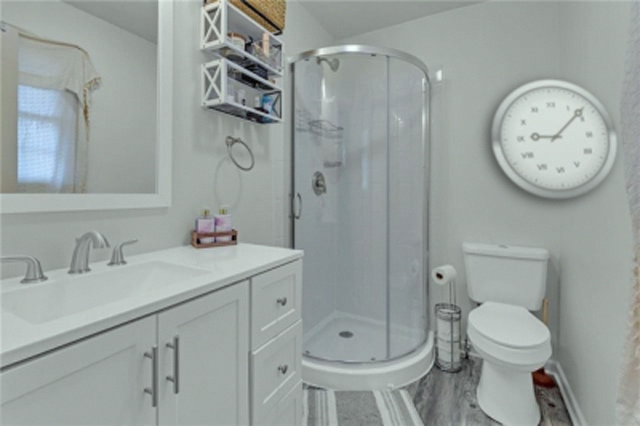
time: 9:08
